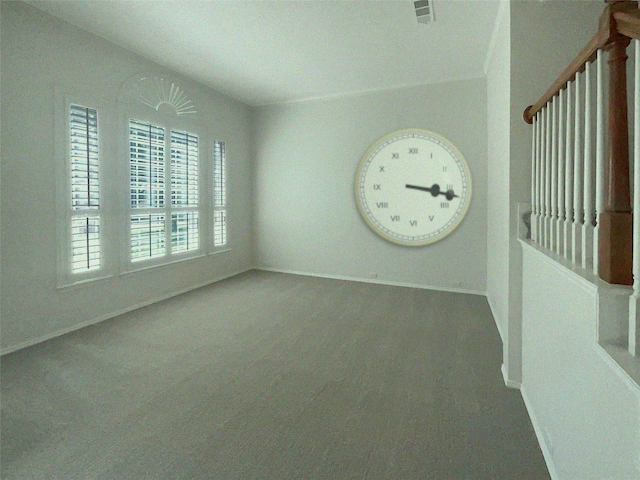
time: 3:17
